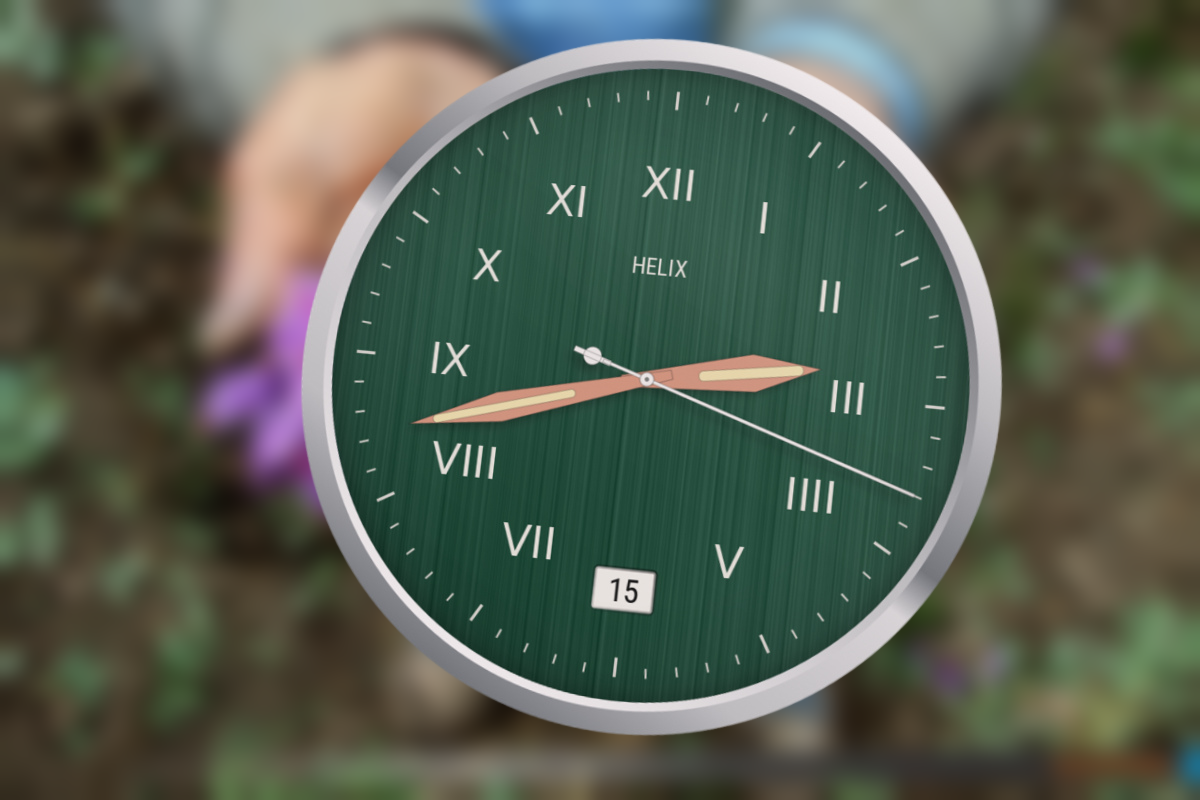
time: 2:42:18
